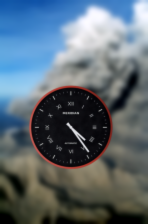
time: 4:24
